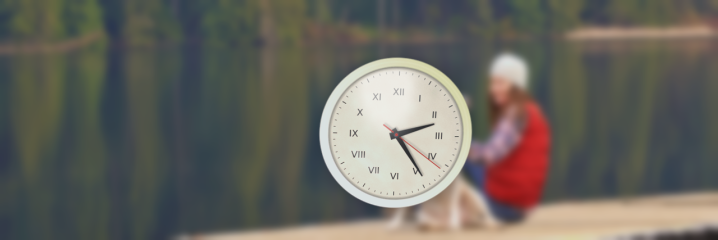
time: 2:24:21
